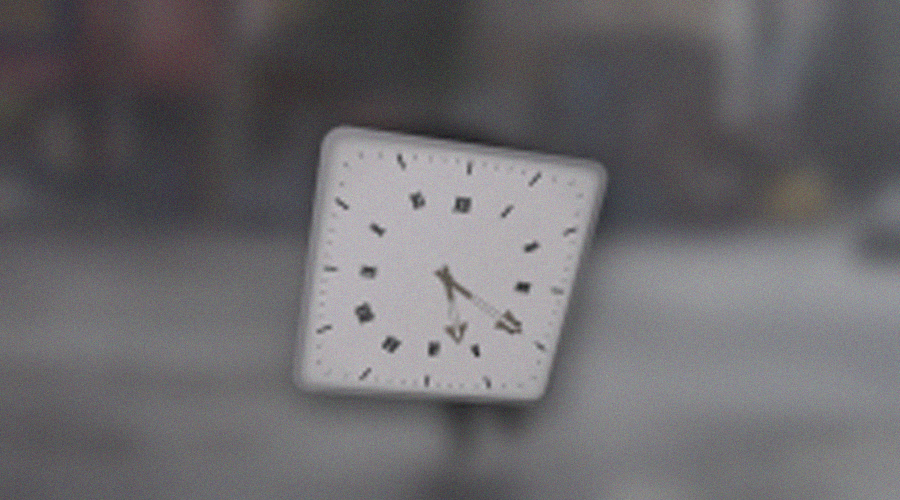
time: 5:20
